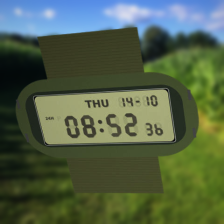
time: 8:52:36
